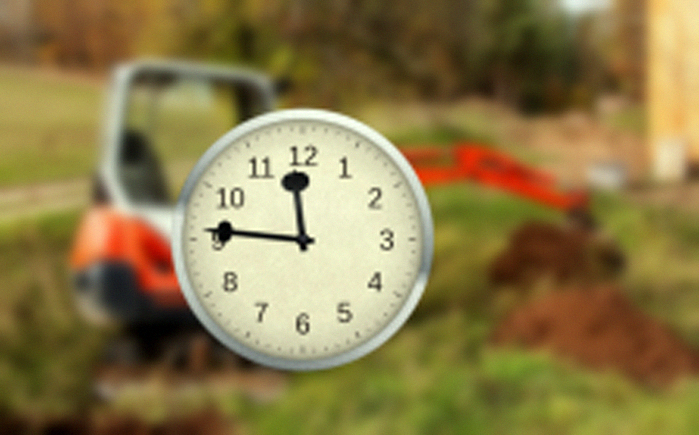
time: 11:46
